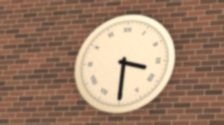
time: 3:30
